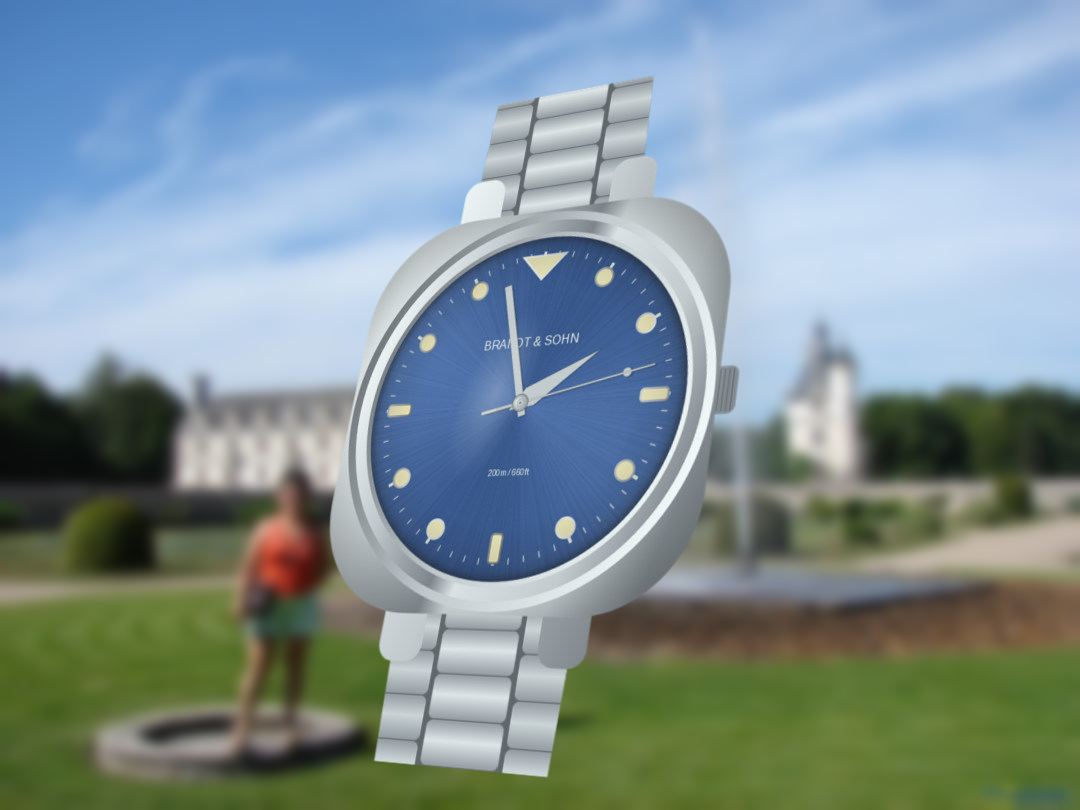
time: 1:57:13
